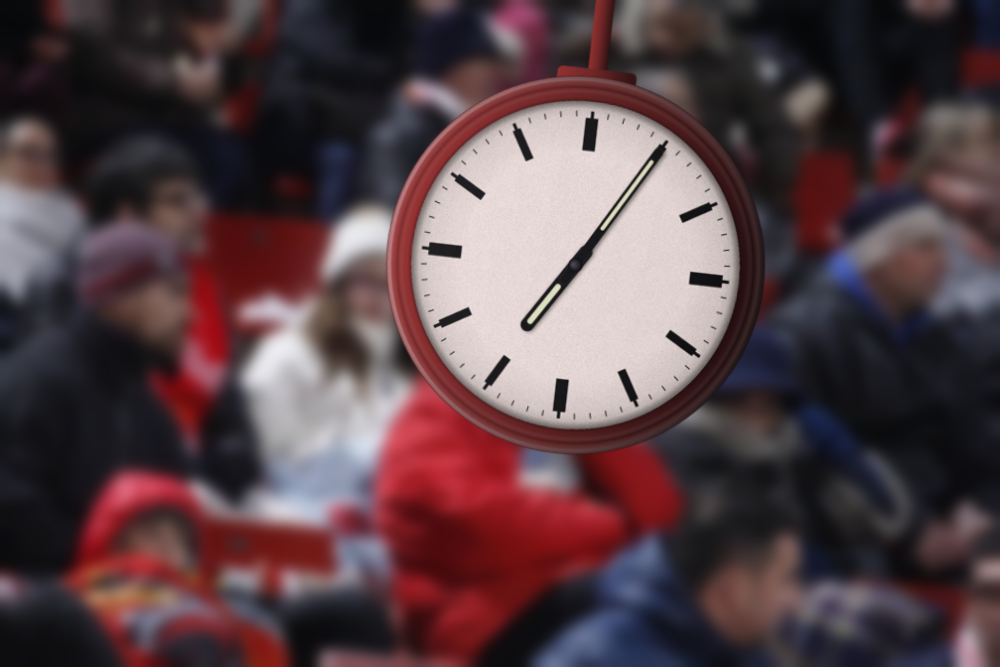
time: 7:05
